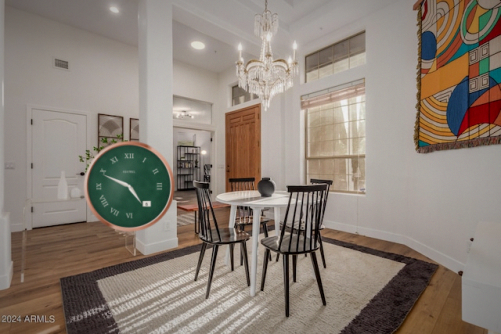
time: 4:49
